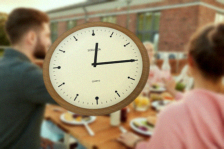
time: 12:15
